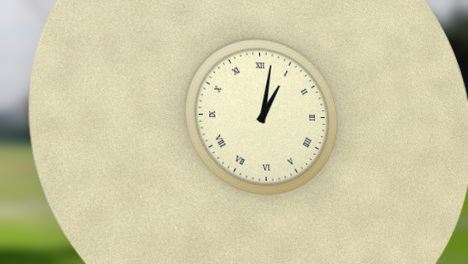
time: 1:02
